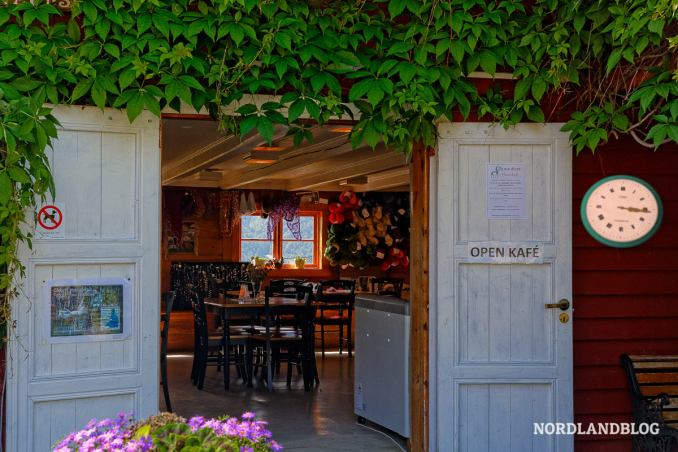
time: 3:16
